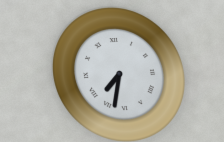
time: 7:33
